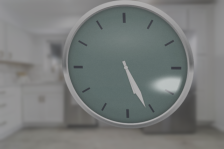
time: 5:26
